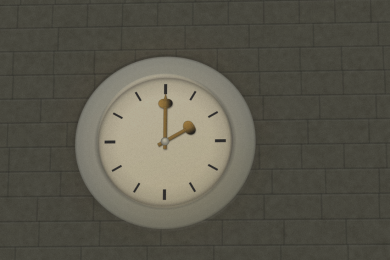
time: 2:00
